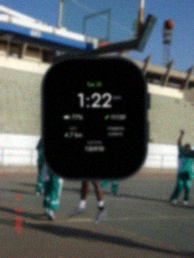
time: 1:22
